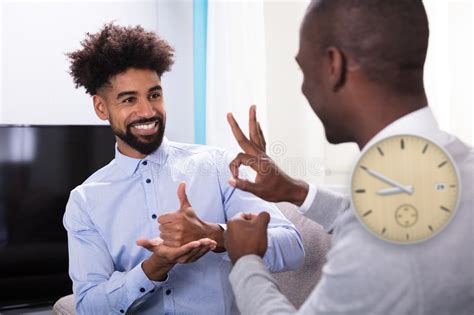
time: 8:50
